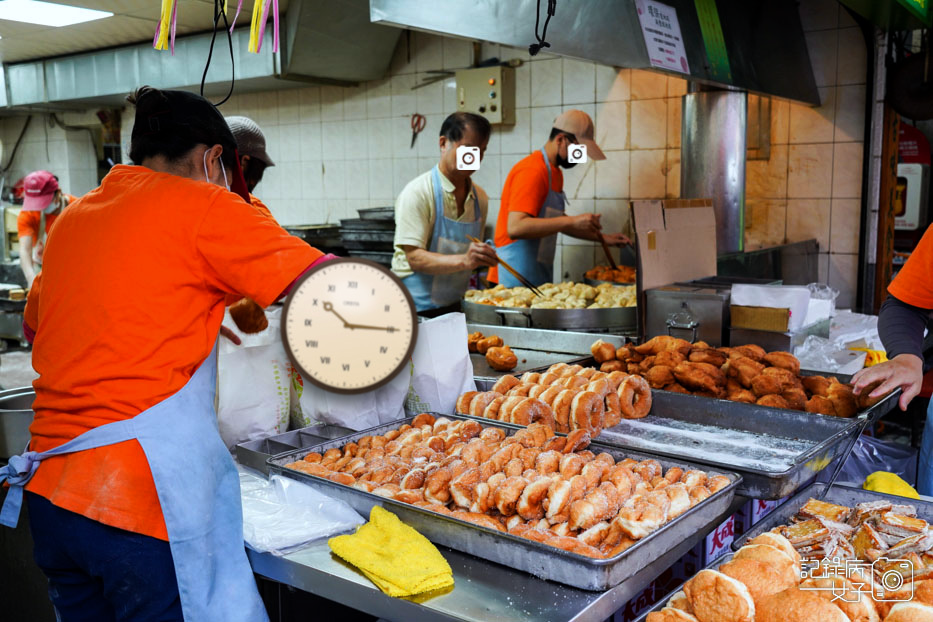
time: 10:15
